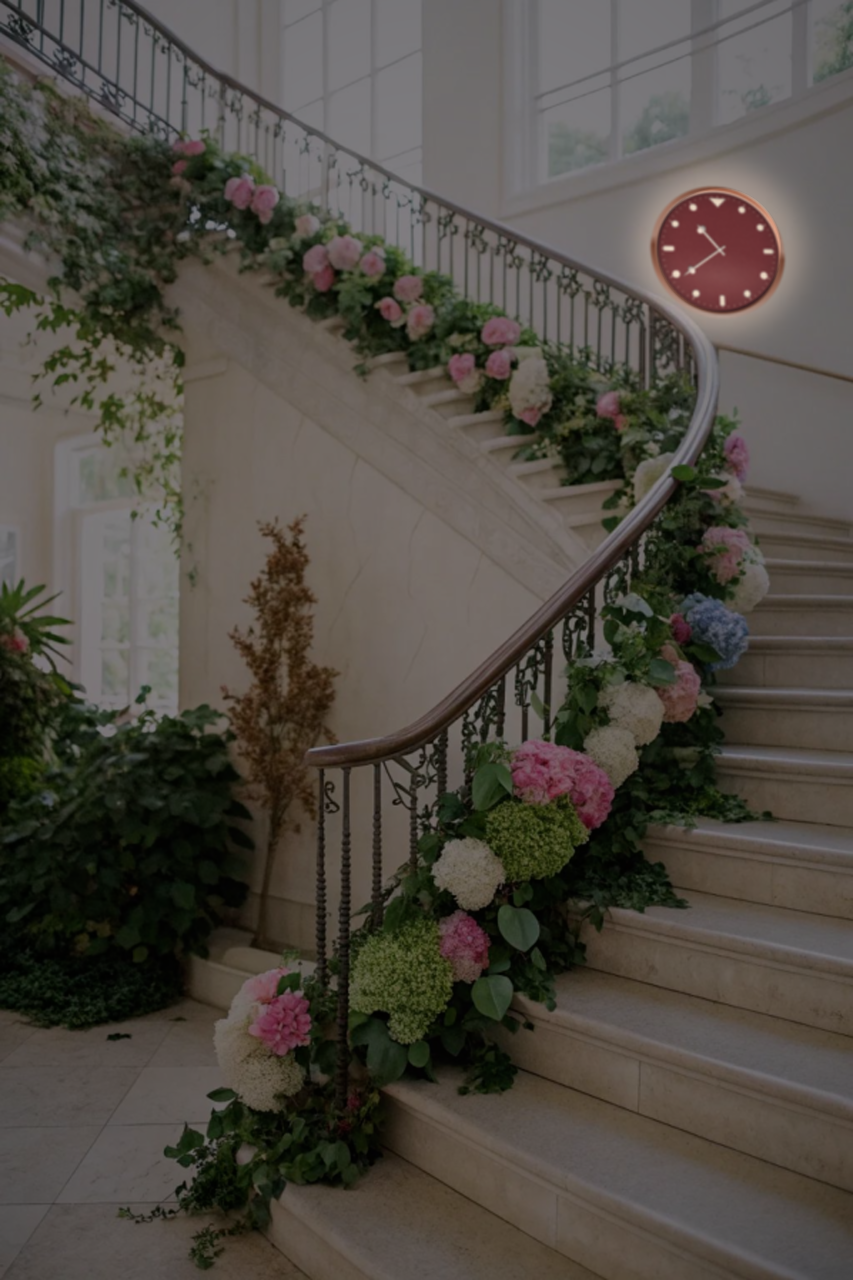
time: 10:39
